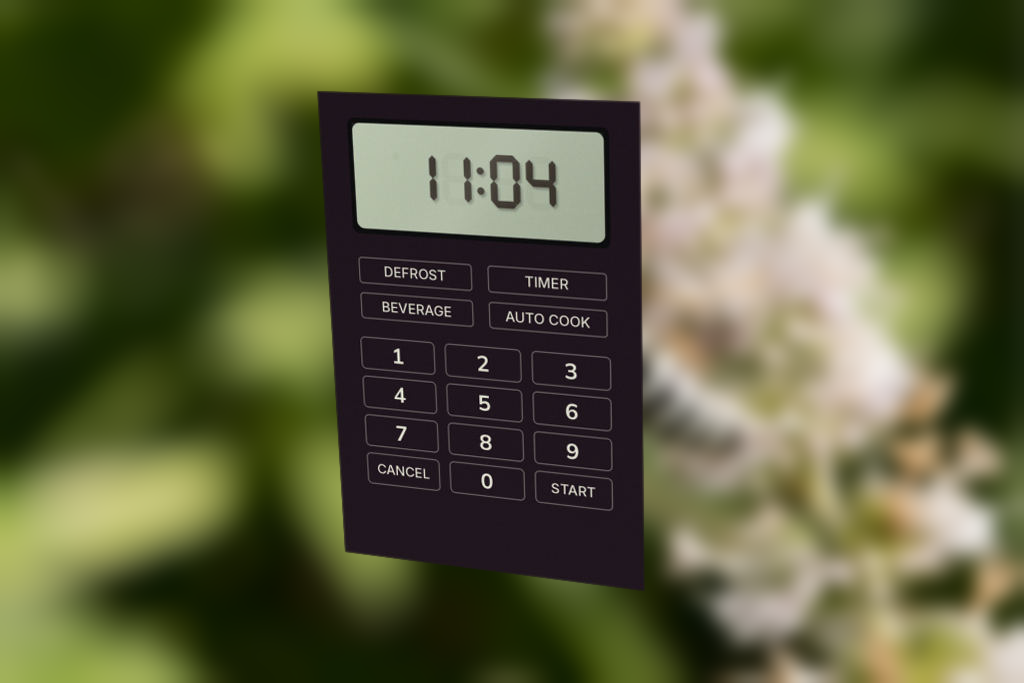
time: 11:04
